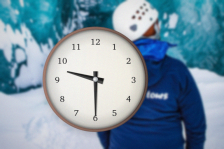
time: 9:30
